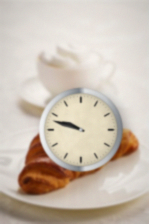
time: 9:48
